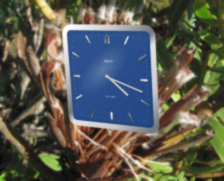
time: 4:18
